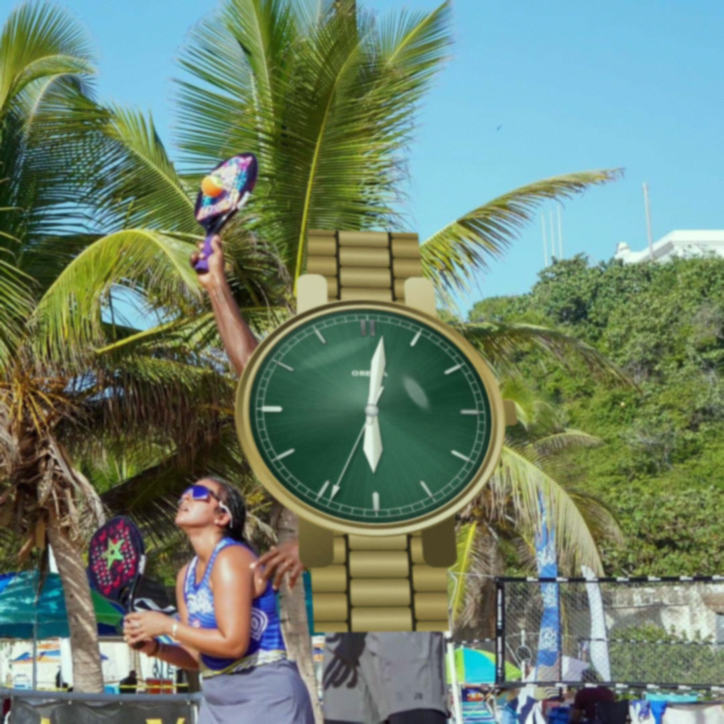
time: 6:01:34
